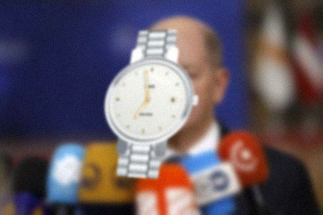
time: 6:58
